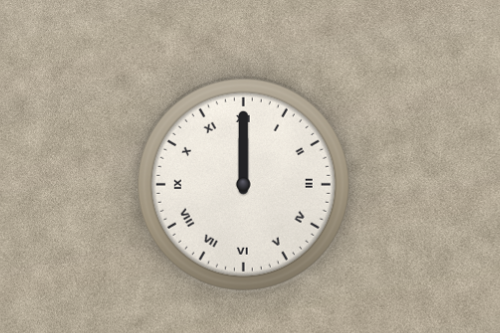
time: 12:00
